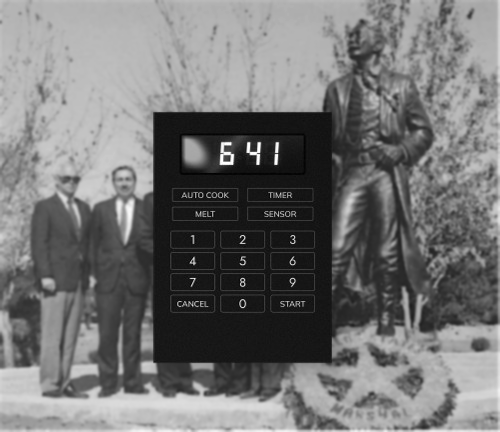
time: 6:41
